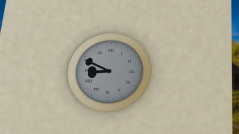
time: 8:49
